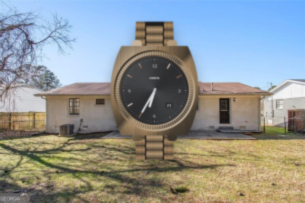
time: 6:35
